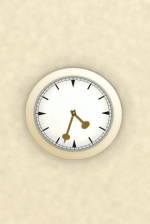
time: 4:33
